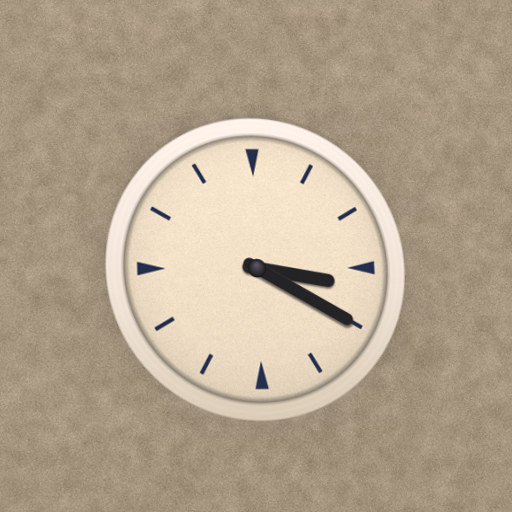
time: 3:20
